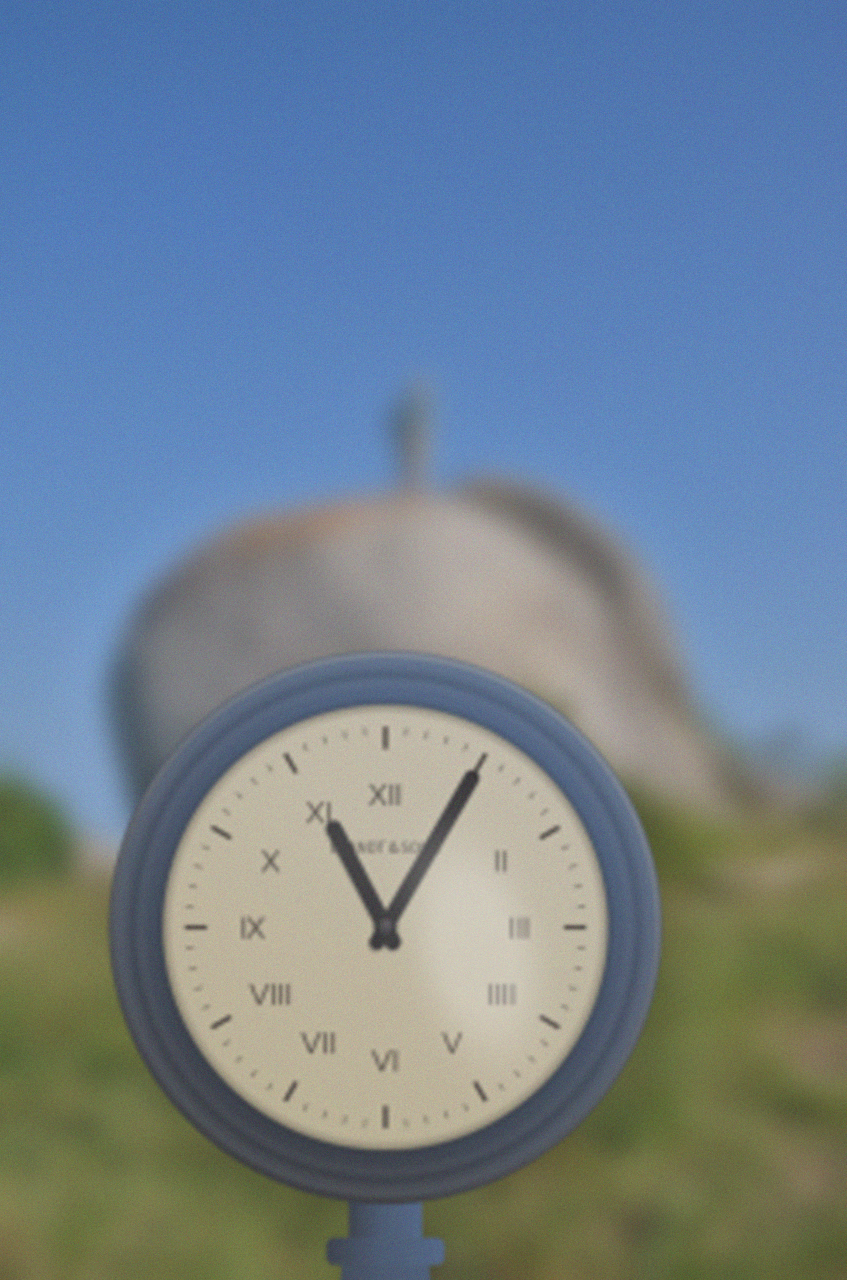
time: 11:05
